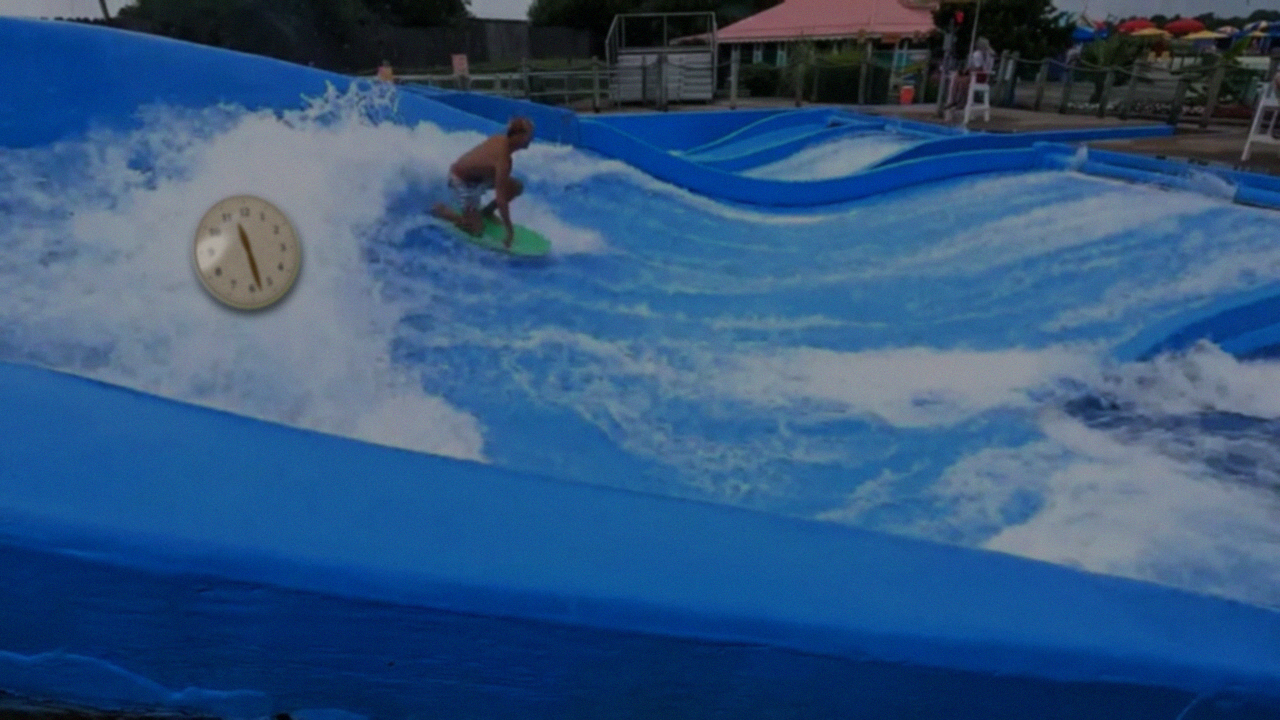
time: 11:28
